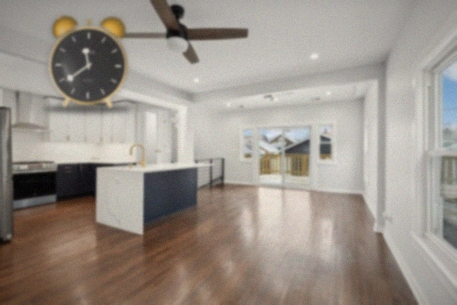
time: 11:39
